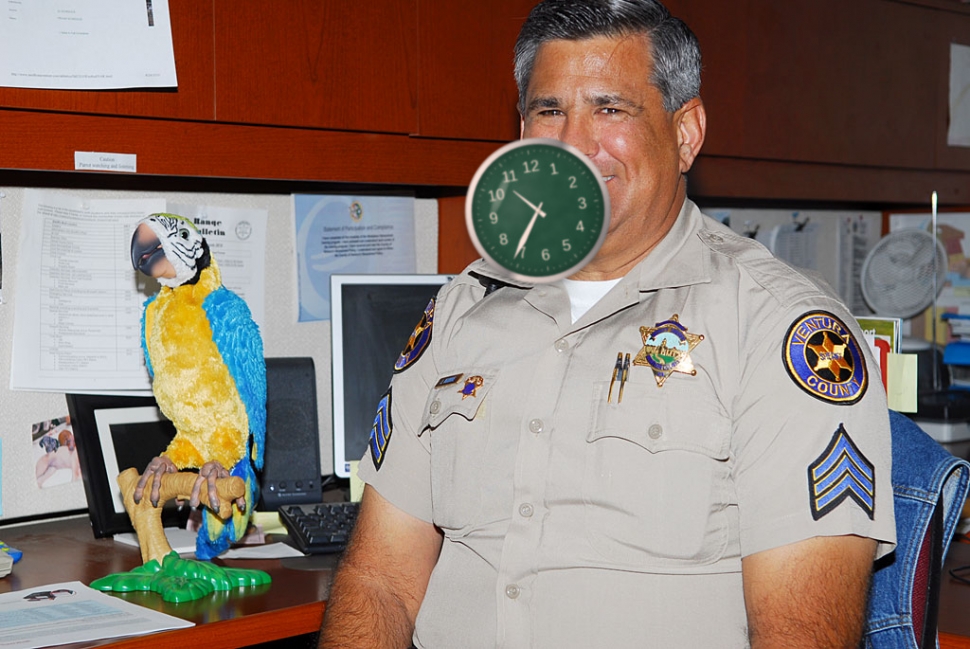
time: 10:36
